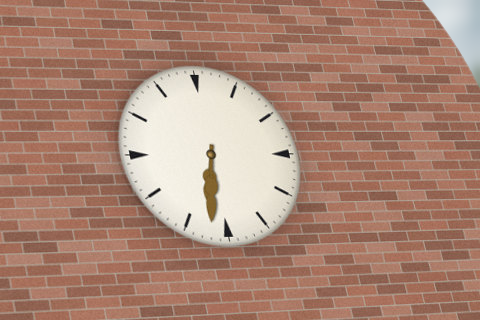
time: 6:32
